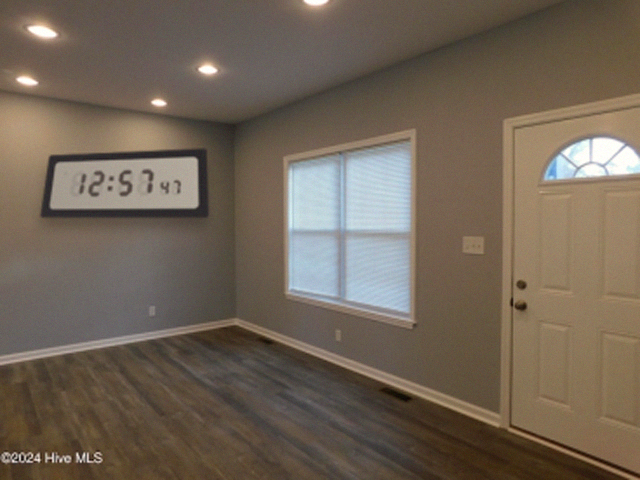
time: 12:57:47
